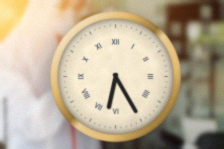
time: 6:25
